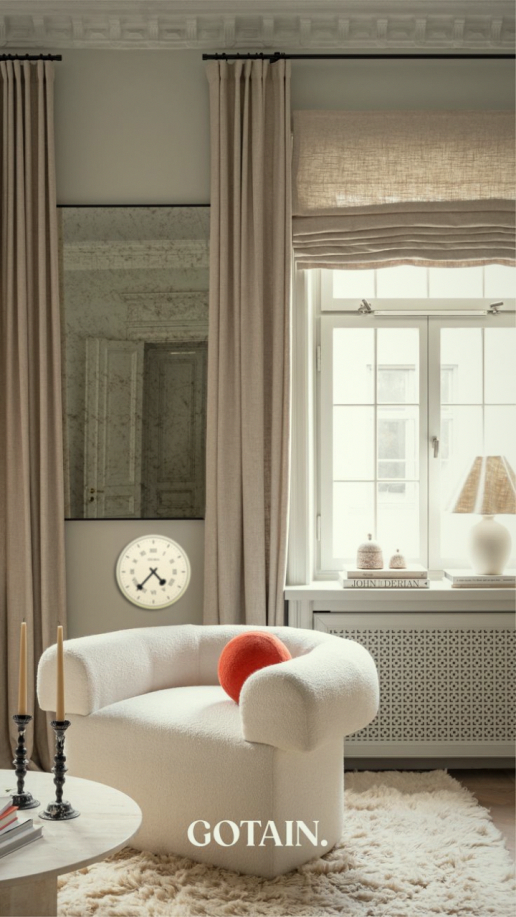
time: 4:37
